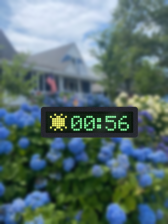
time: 0:56
